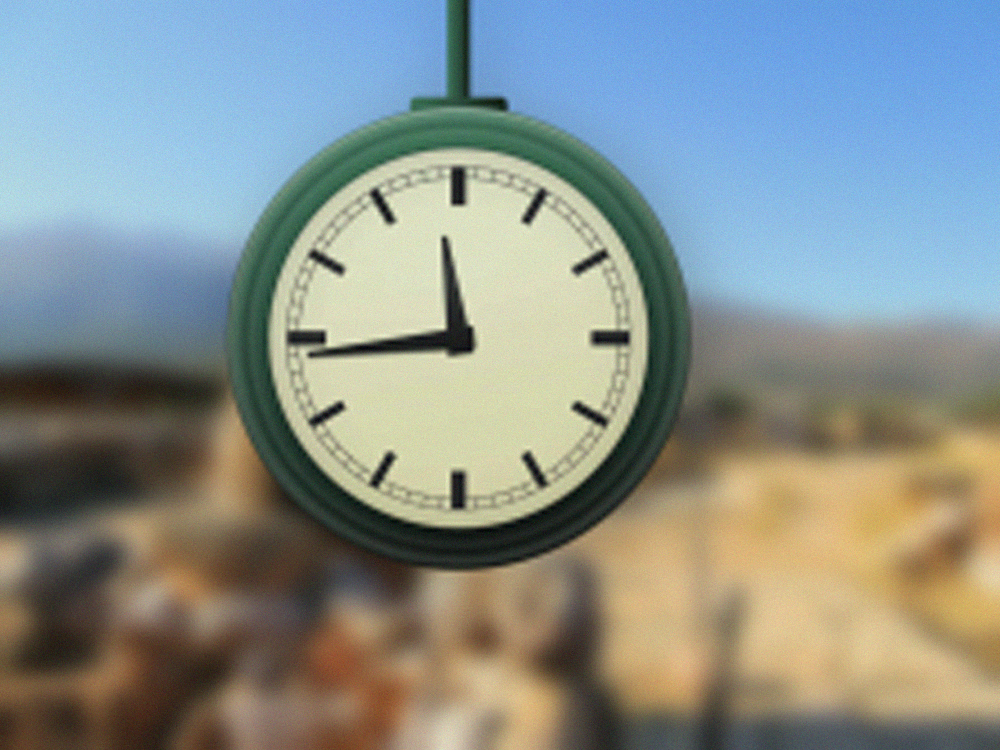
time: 11:44
